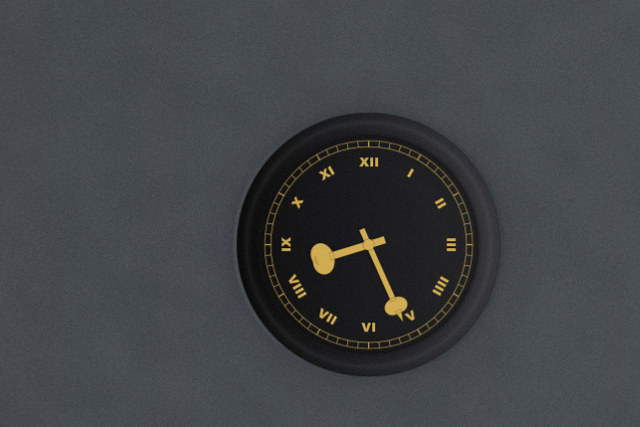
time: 8:26
